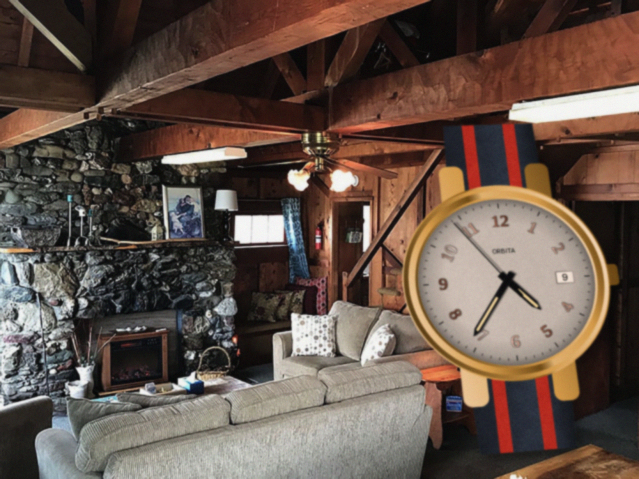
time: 4:35:54
